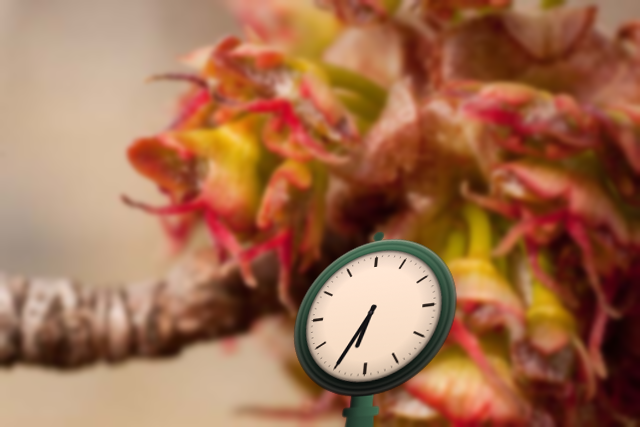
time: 6:35
